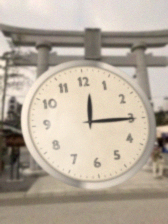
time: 12:15
